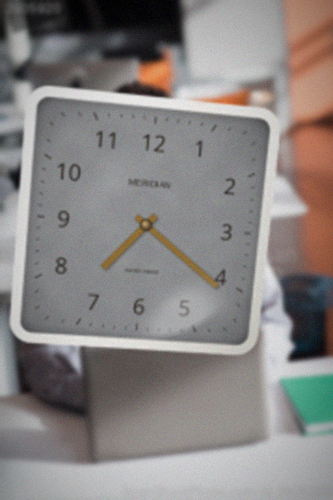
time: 7:21
